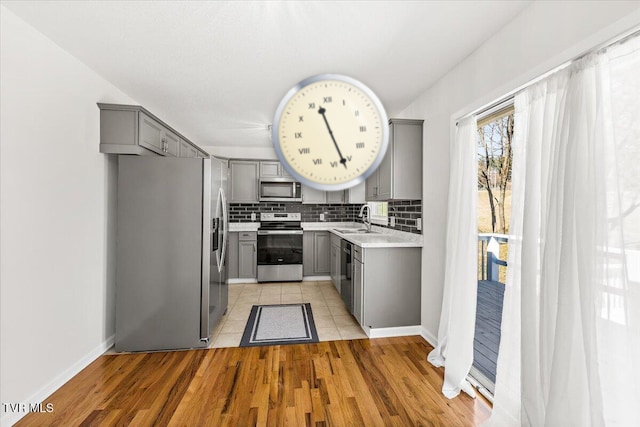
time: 11:27
